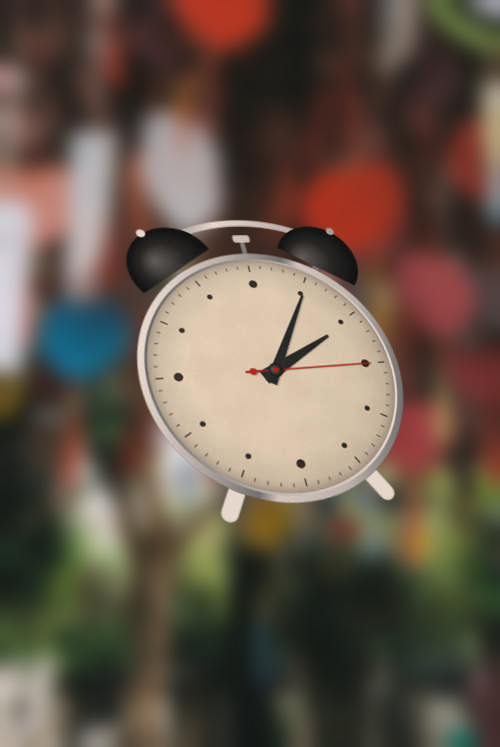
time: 2:05:15
